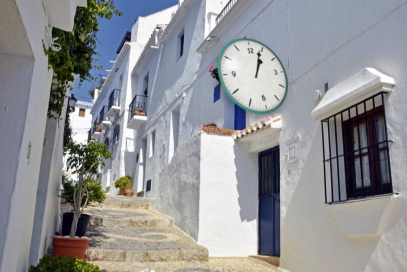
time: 1:04
